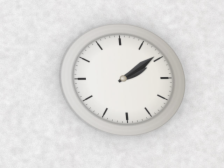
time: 2:09
